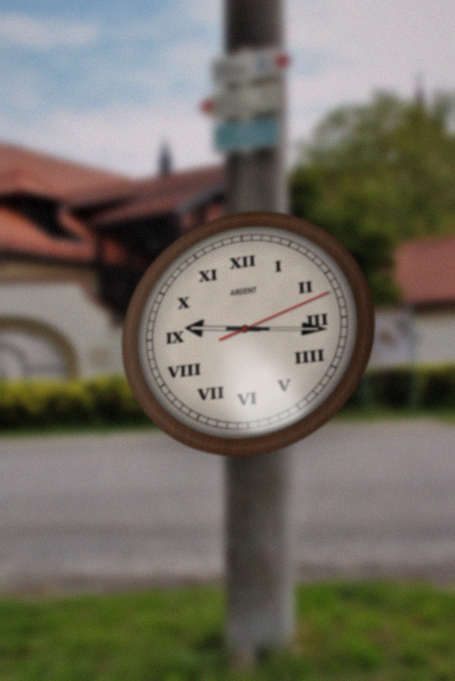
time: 9:16:12
